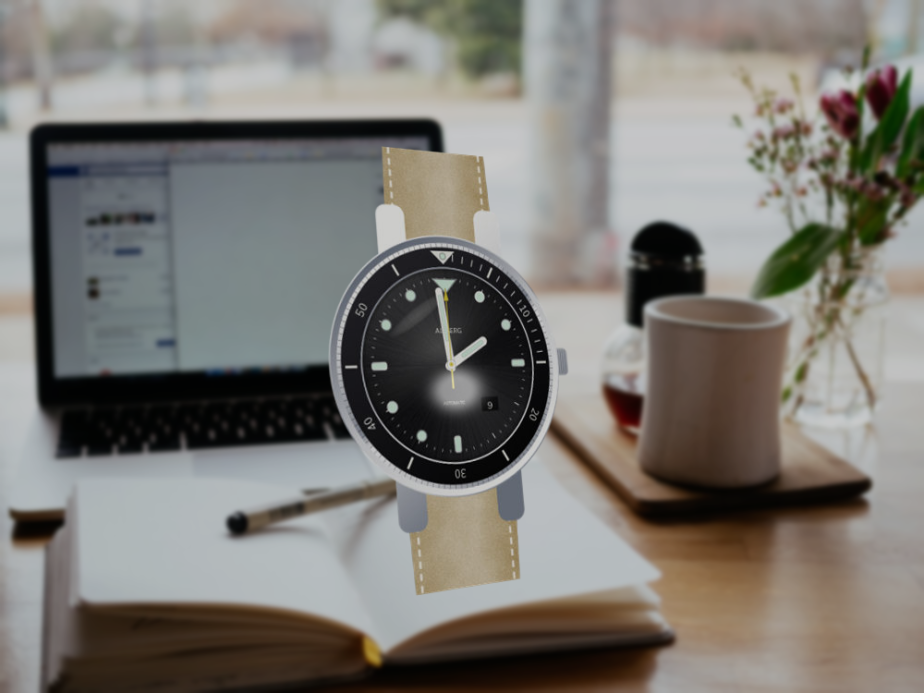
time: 1:59:00
